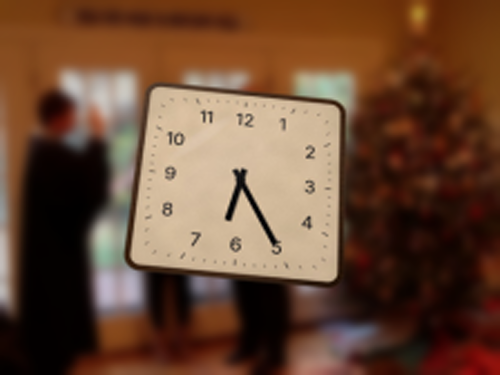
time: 6:25
